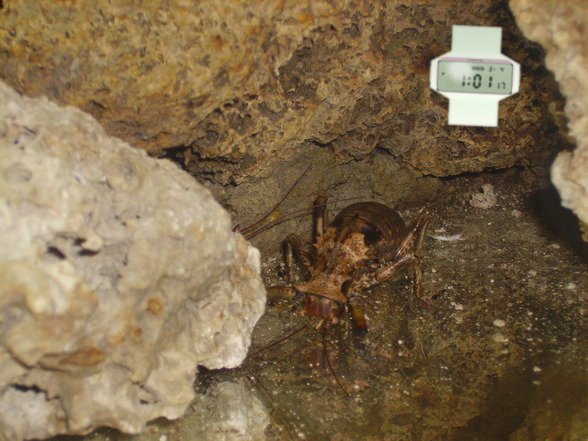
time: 1:01
